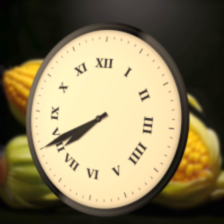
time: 7:40
